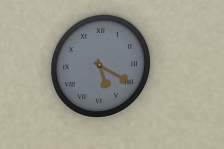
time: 5:20
